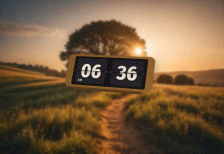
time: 6:36
